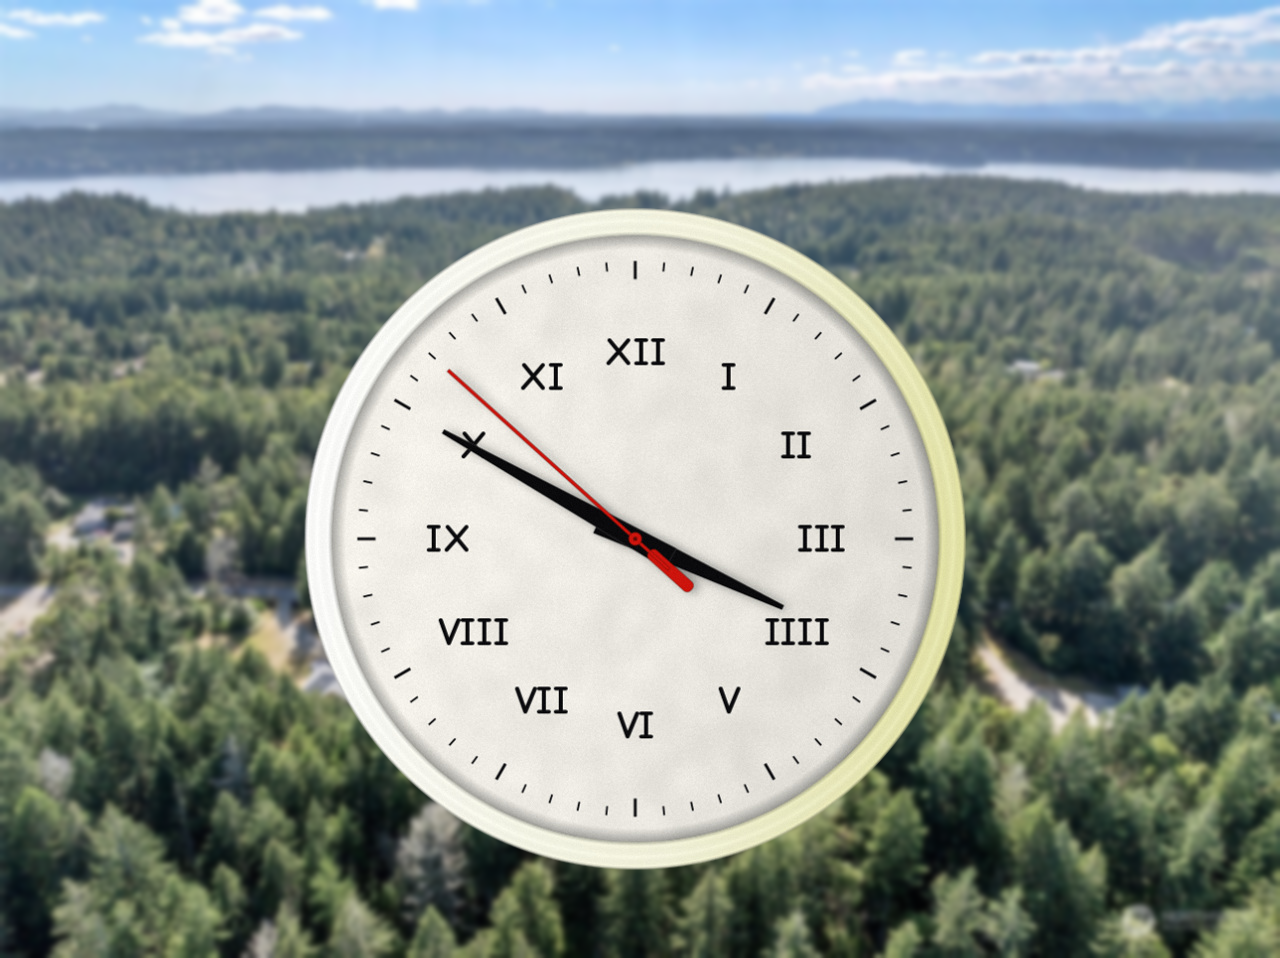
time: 3:49:52
